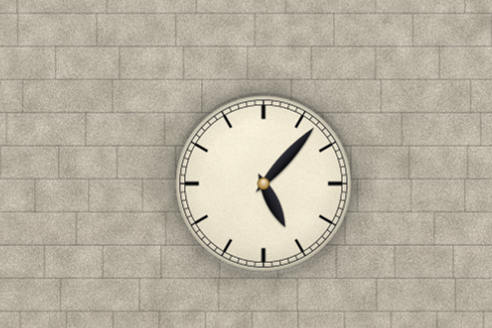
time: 5:07
